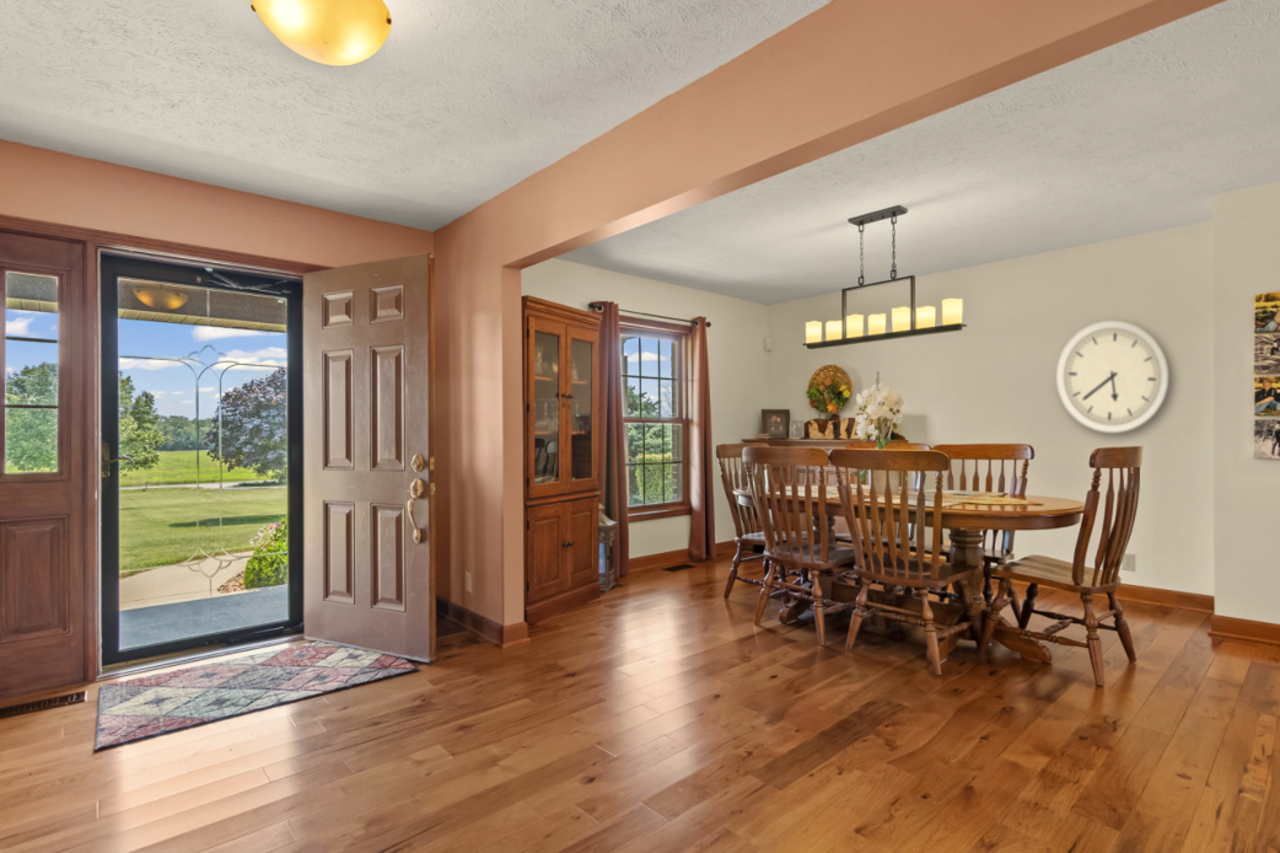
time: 5:38
